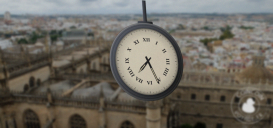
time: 7:26
